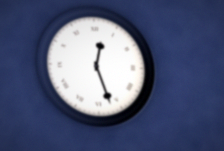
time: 12:27
